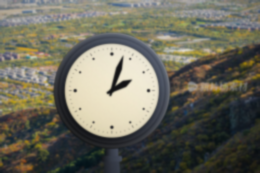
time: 2:03
